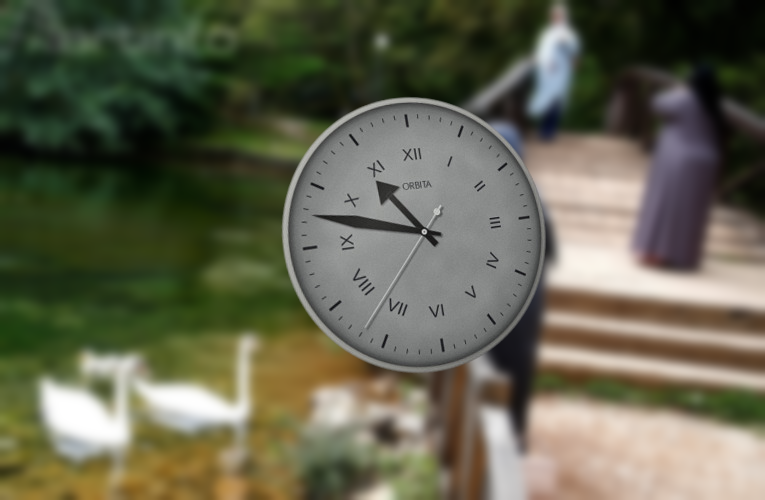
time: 10:47:37
